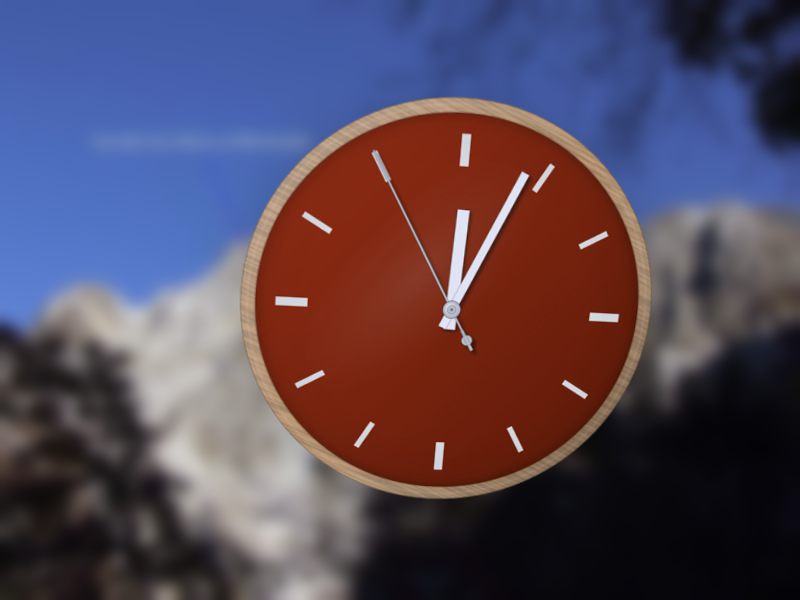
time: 12:03:55
